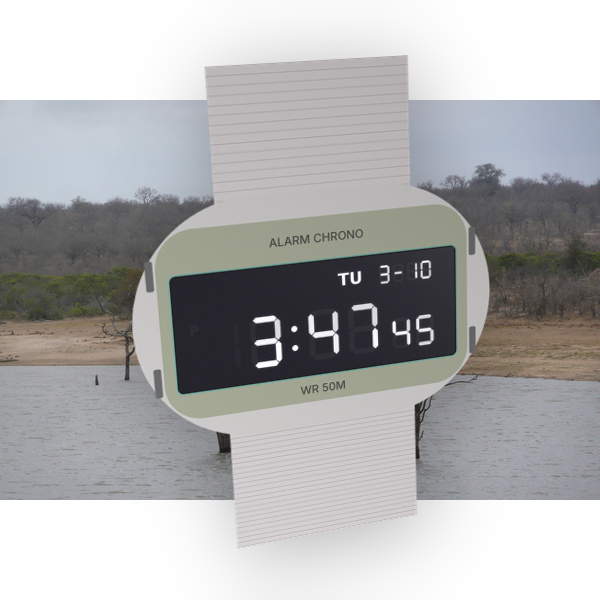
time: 3:47:45
